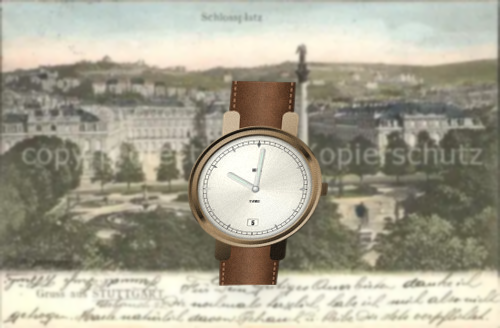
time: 10:01
